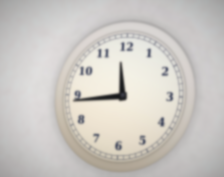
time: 11:44
